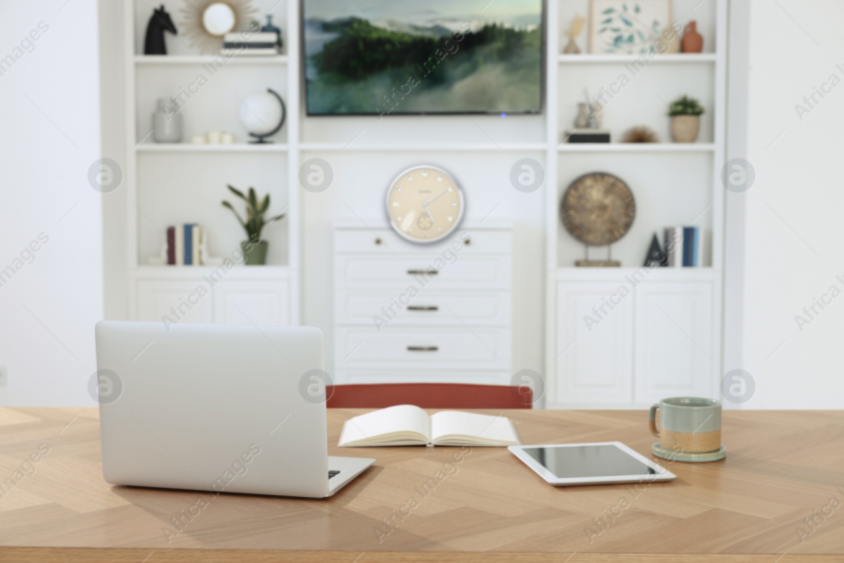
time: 5:09
